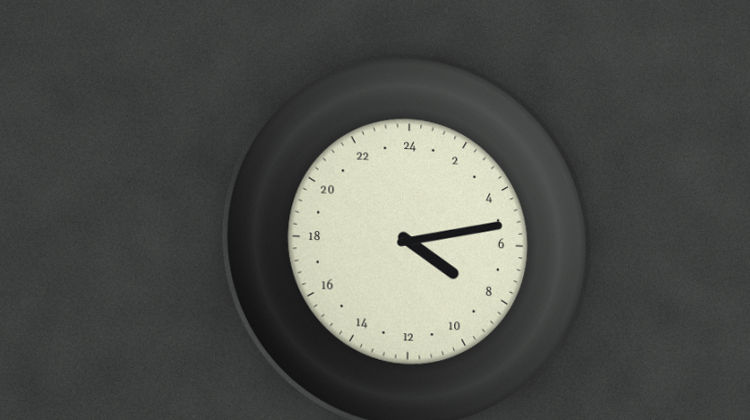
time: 8:13
